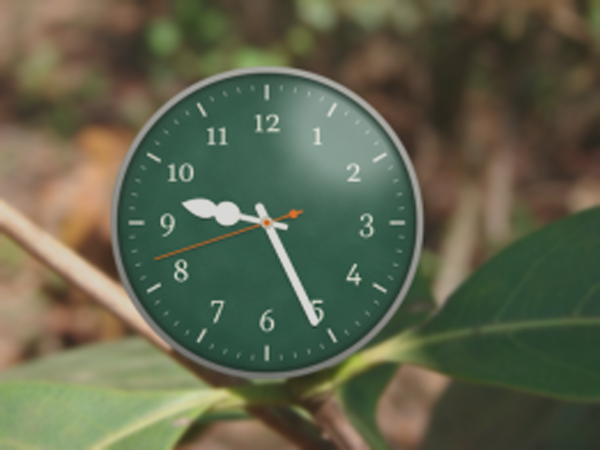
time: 9:25:42
